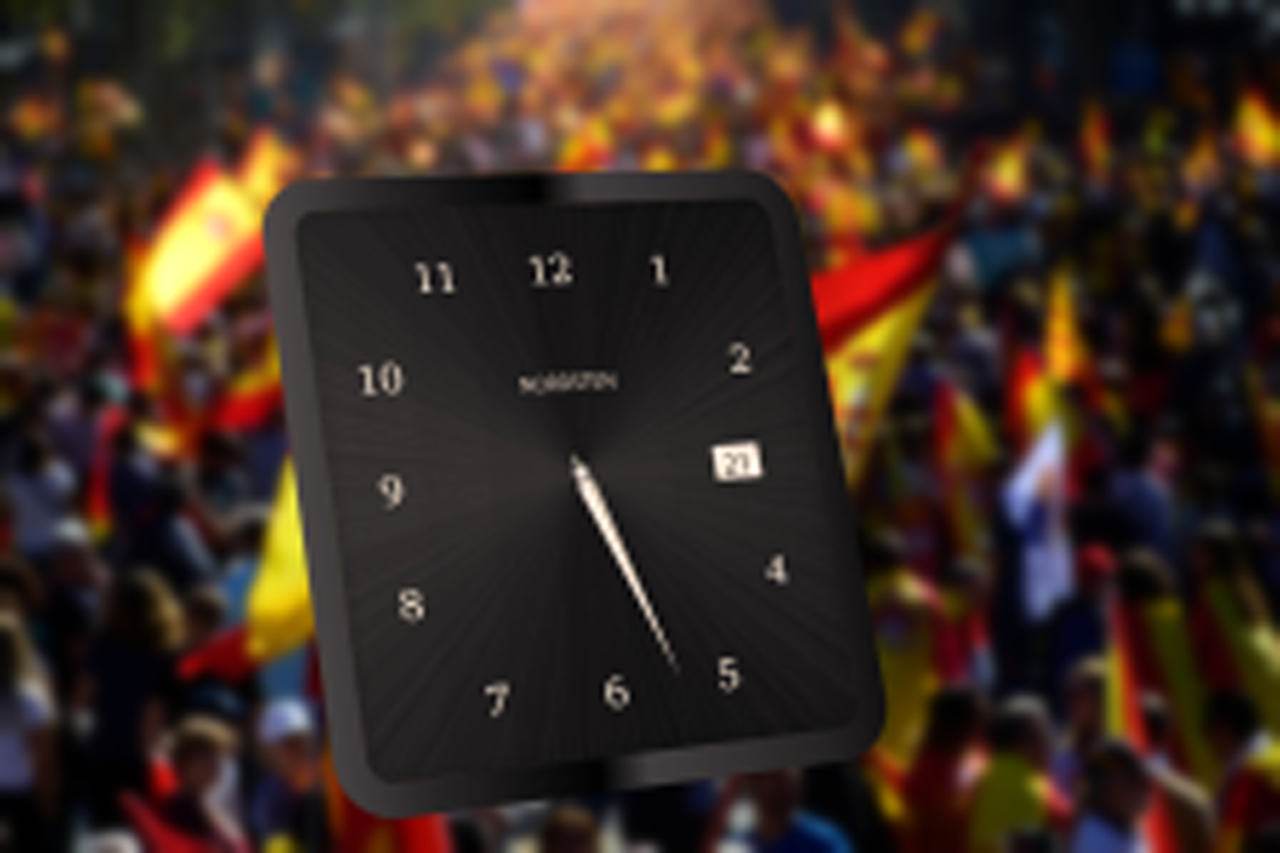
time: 5:27
